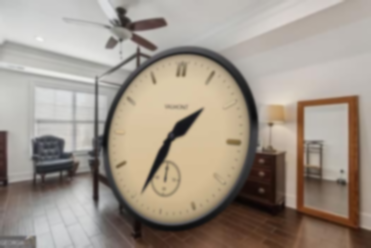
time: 1:34
